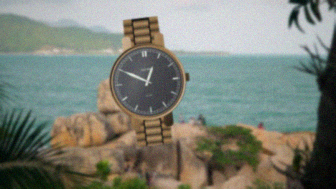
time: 12:50
